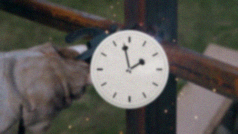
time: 1:58
